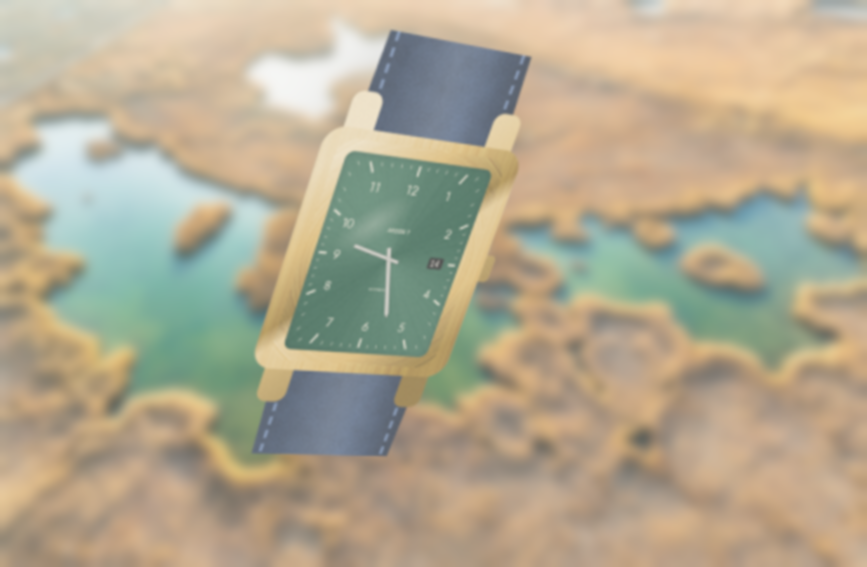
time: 9:27
